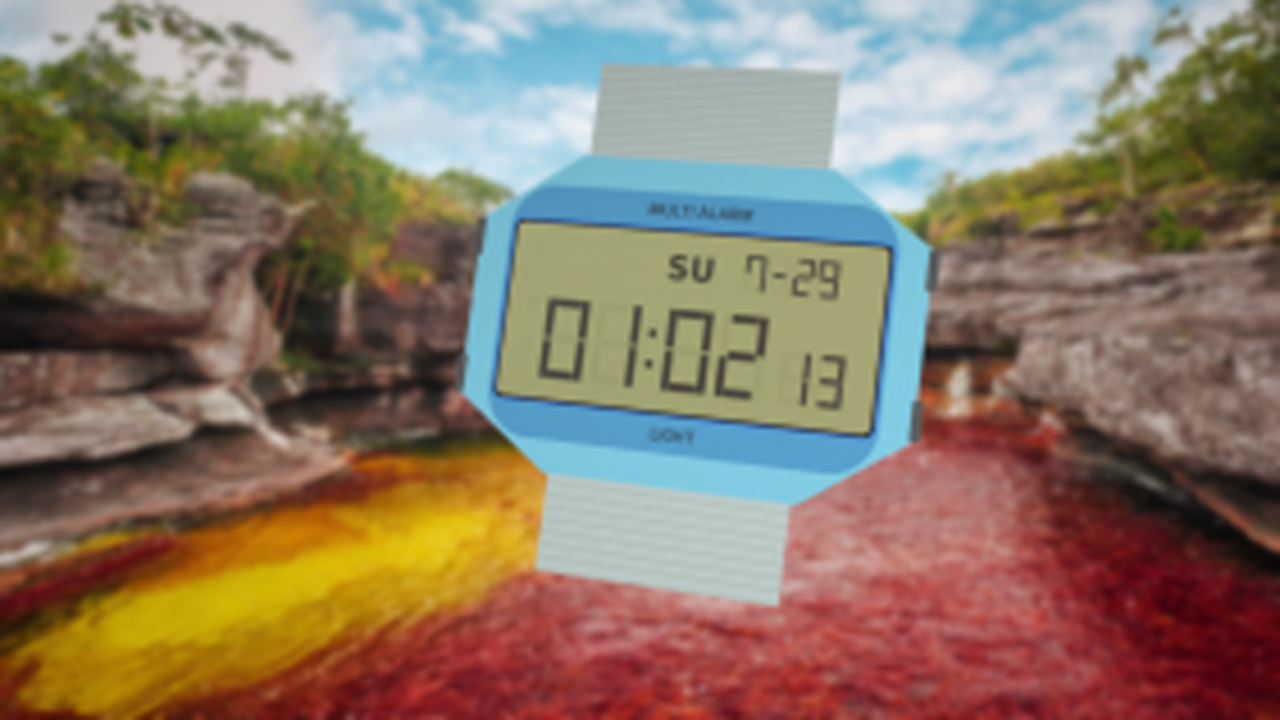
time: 1:02:13
